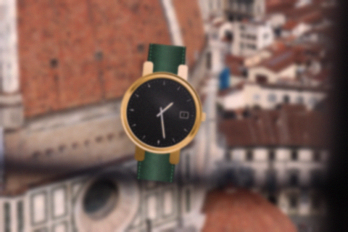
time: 1:28
